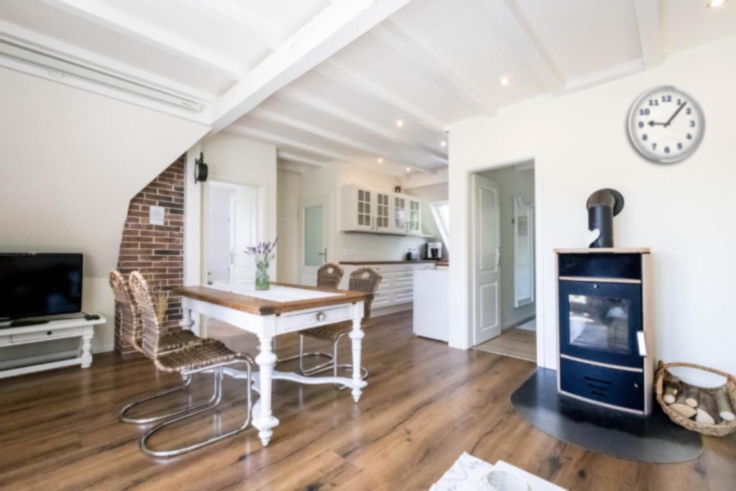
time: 9:07
